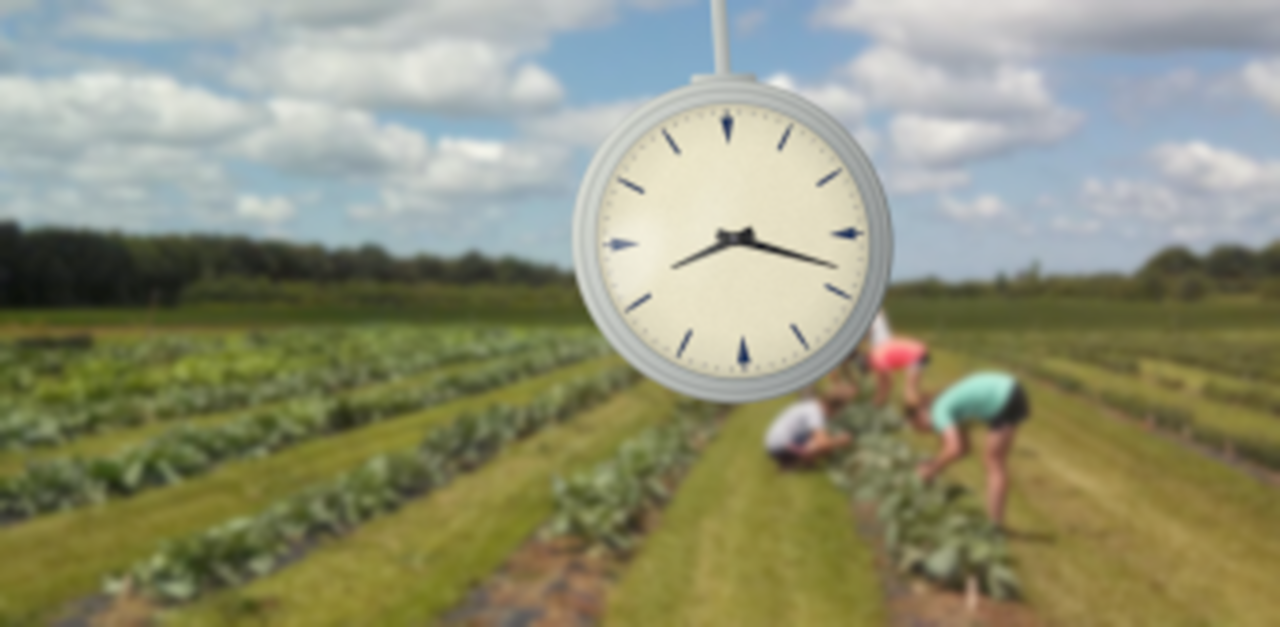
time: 8:18
